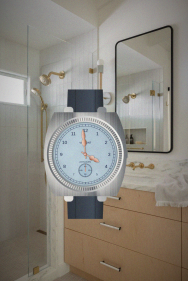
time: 3:59
